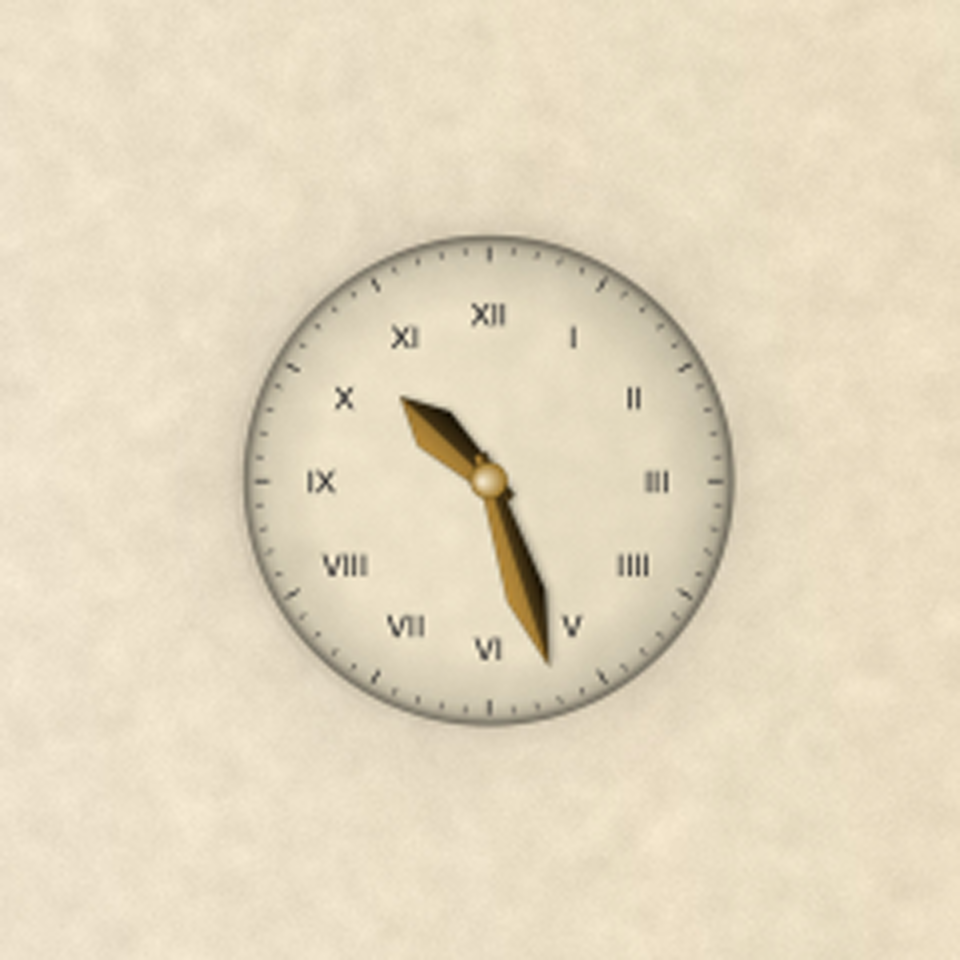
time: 10:27
